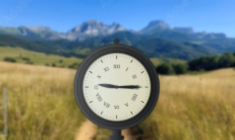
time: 9:15
